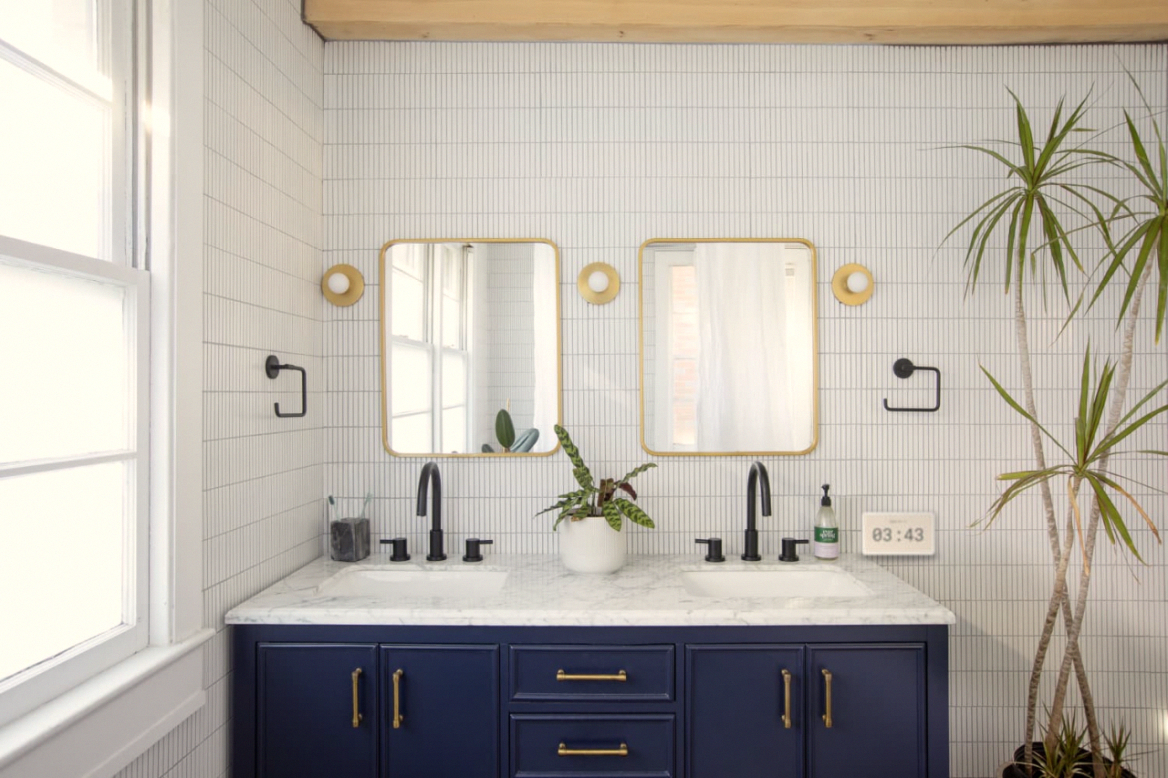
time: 3:43
